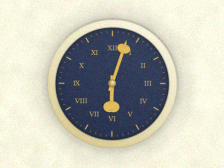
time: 6:03
